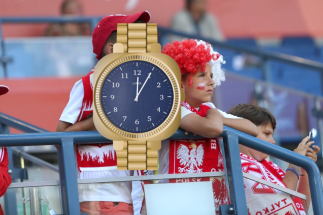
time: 12:05
